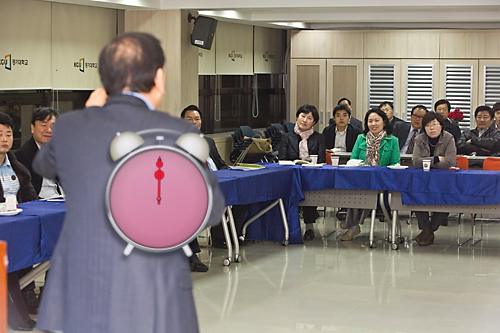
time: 12:00
